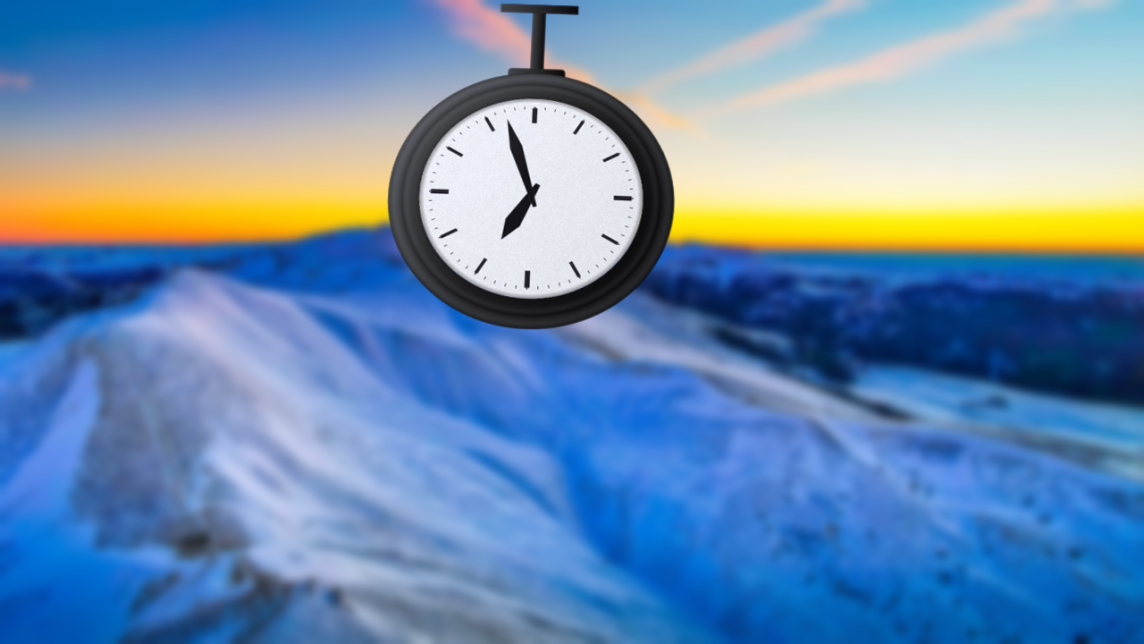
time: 6:57
